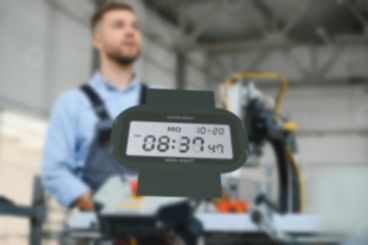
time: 8:37:47
